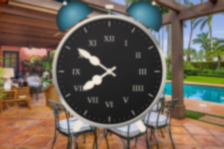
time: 7:51
